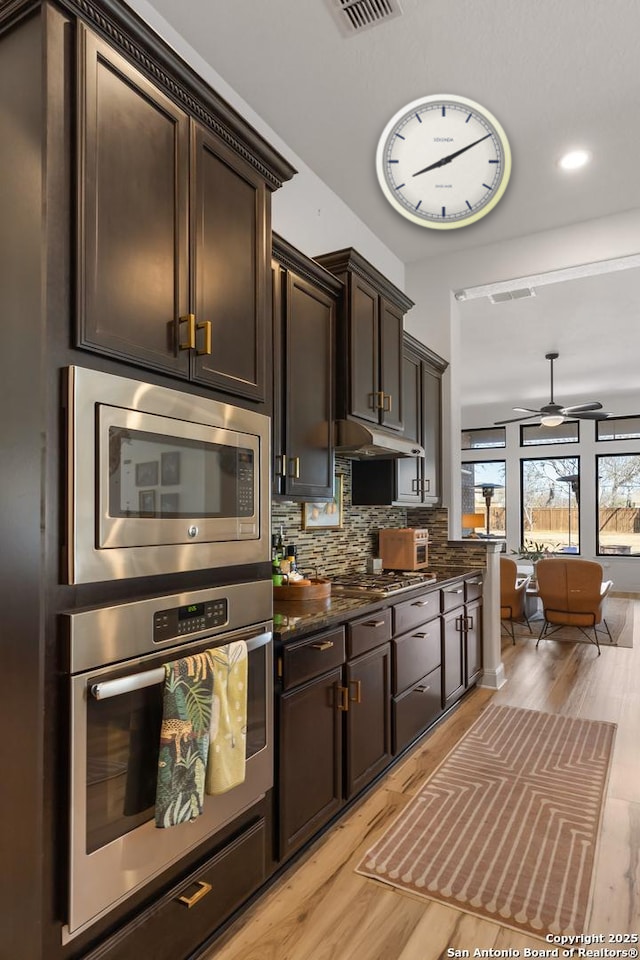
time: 8:10
